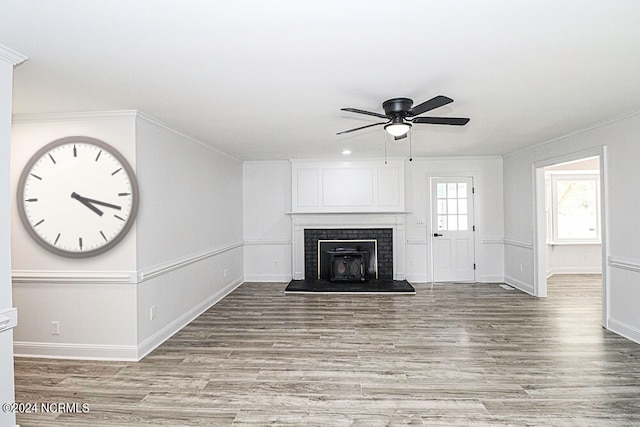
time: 4:18
